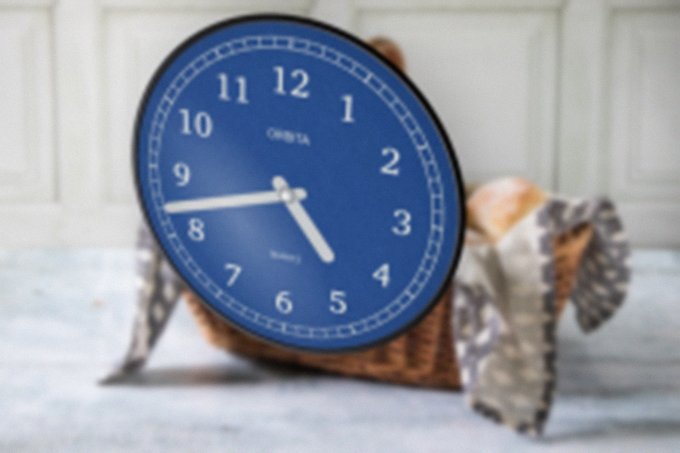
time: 4:42
